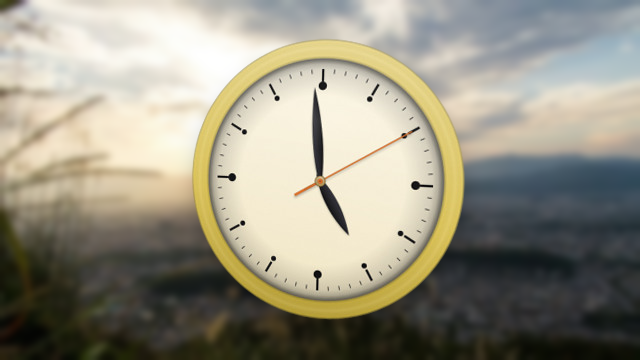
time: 4:59:10
